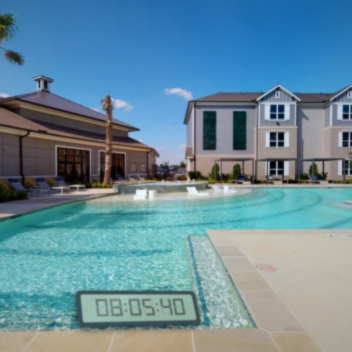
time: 8:05:40
